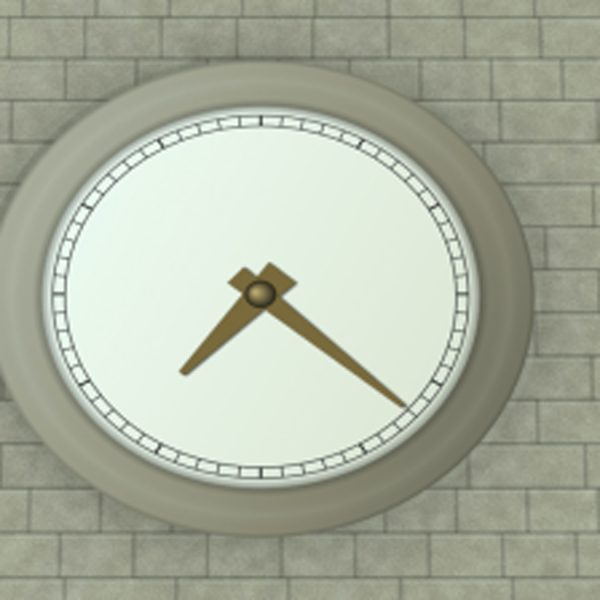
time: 7:22
